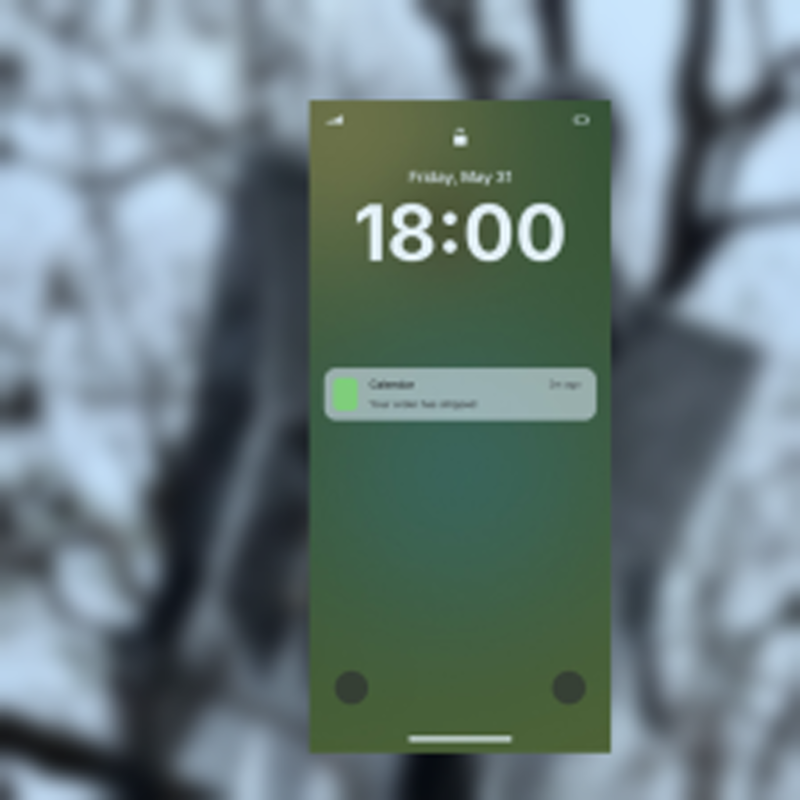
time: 18:00
